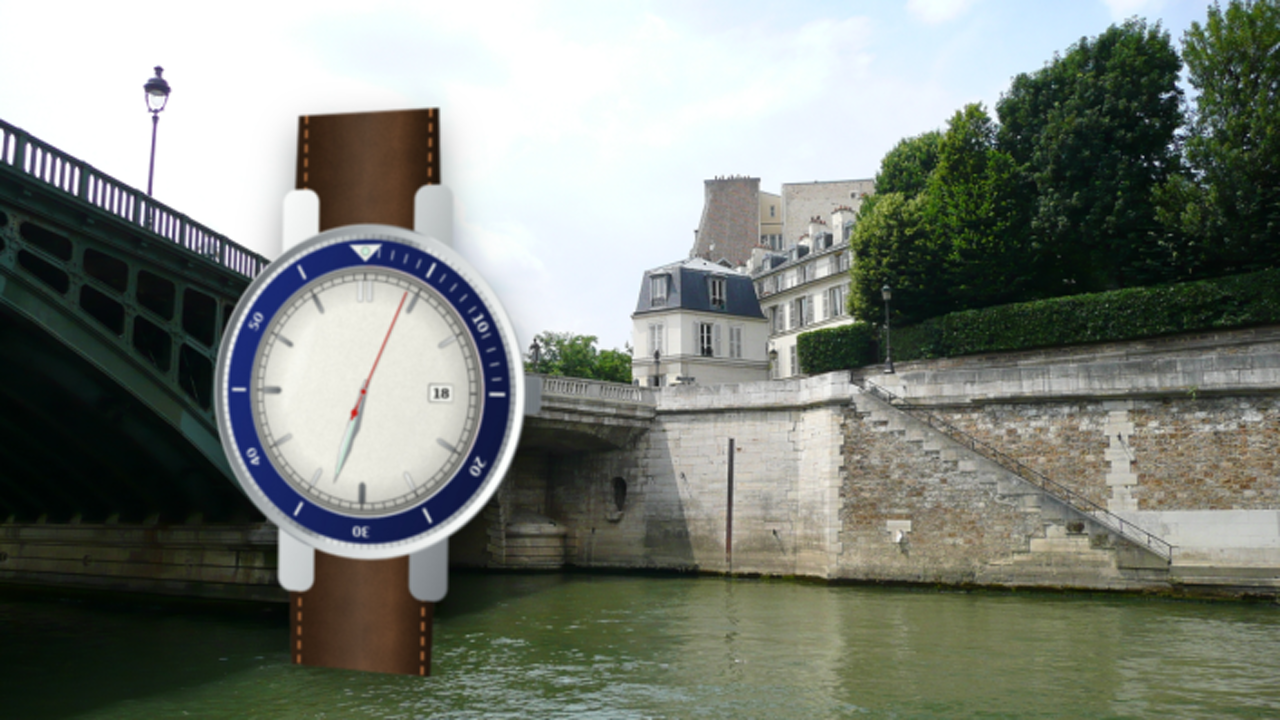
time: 6:33:04
